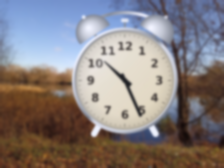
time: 10:26
